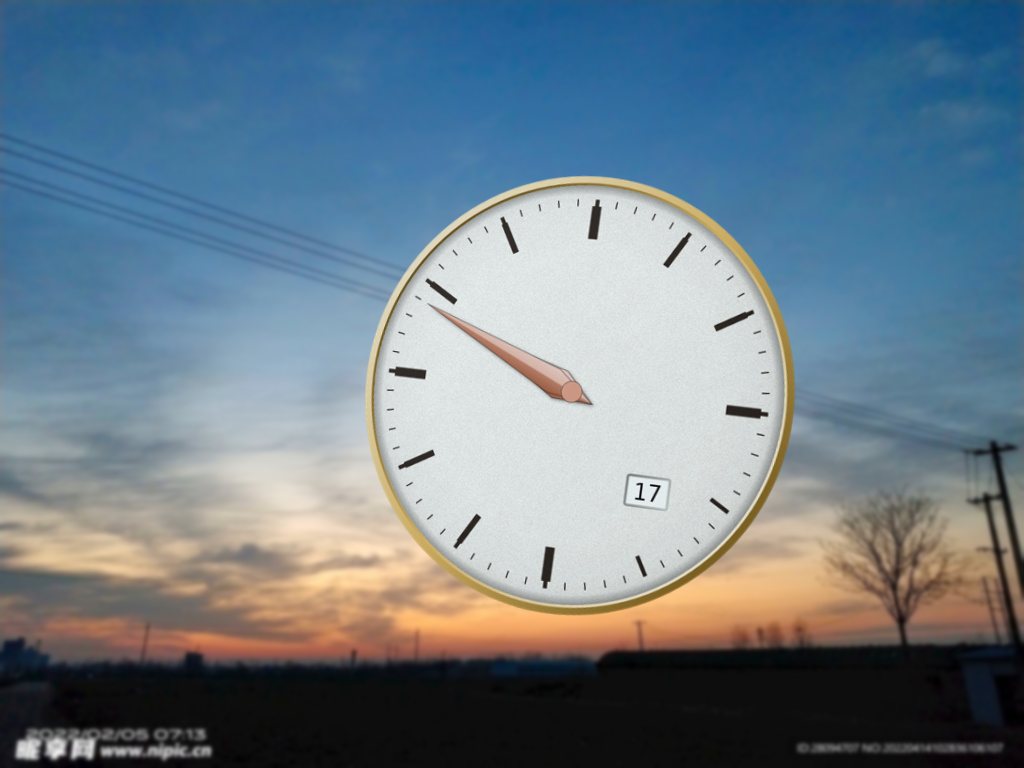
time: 9:49
